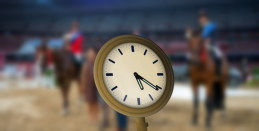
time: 5:21
